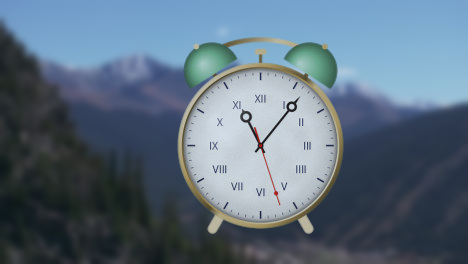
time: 11:06:27
